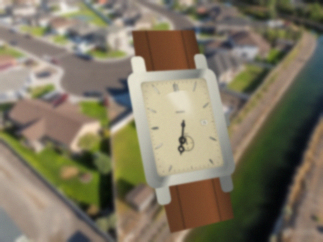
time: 6:33
